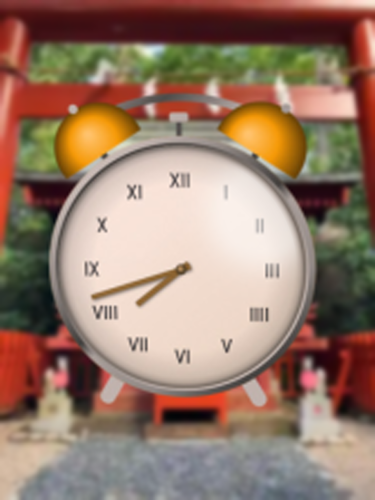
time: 7:42
